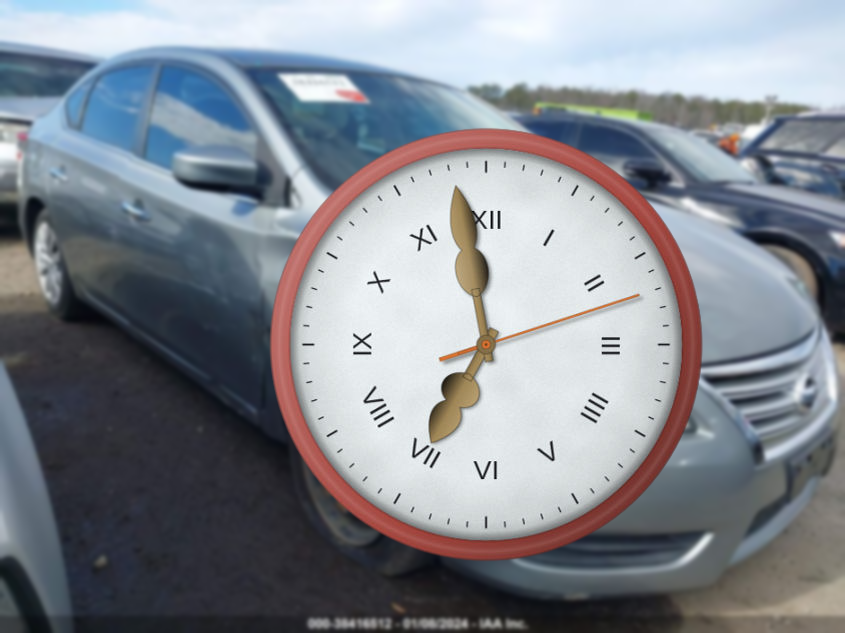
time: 6:58:12
